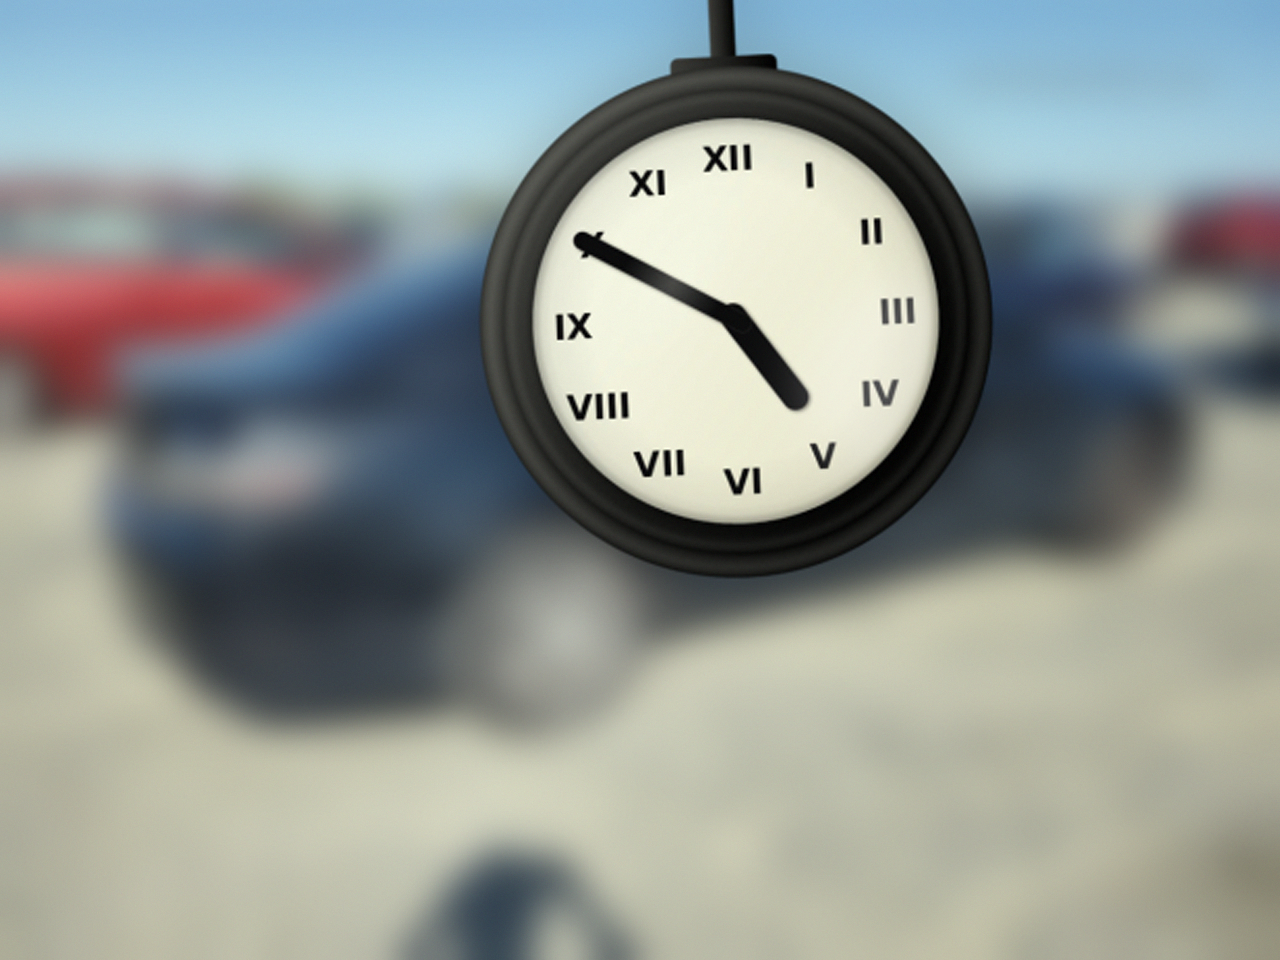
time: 4:50
